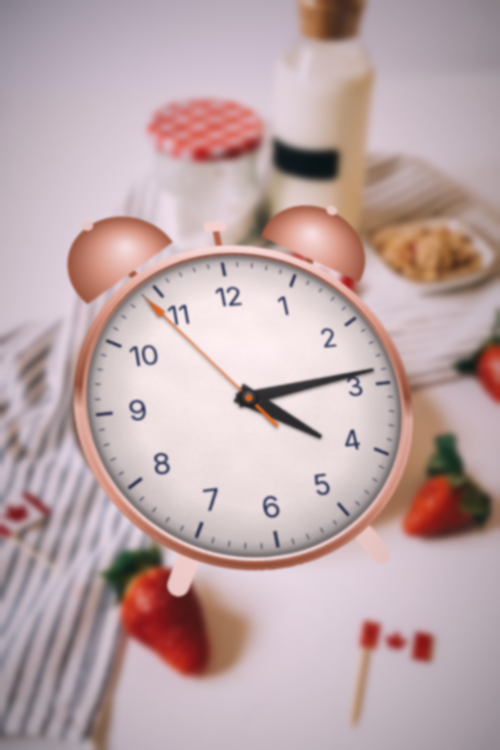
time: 4:13:54
